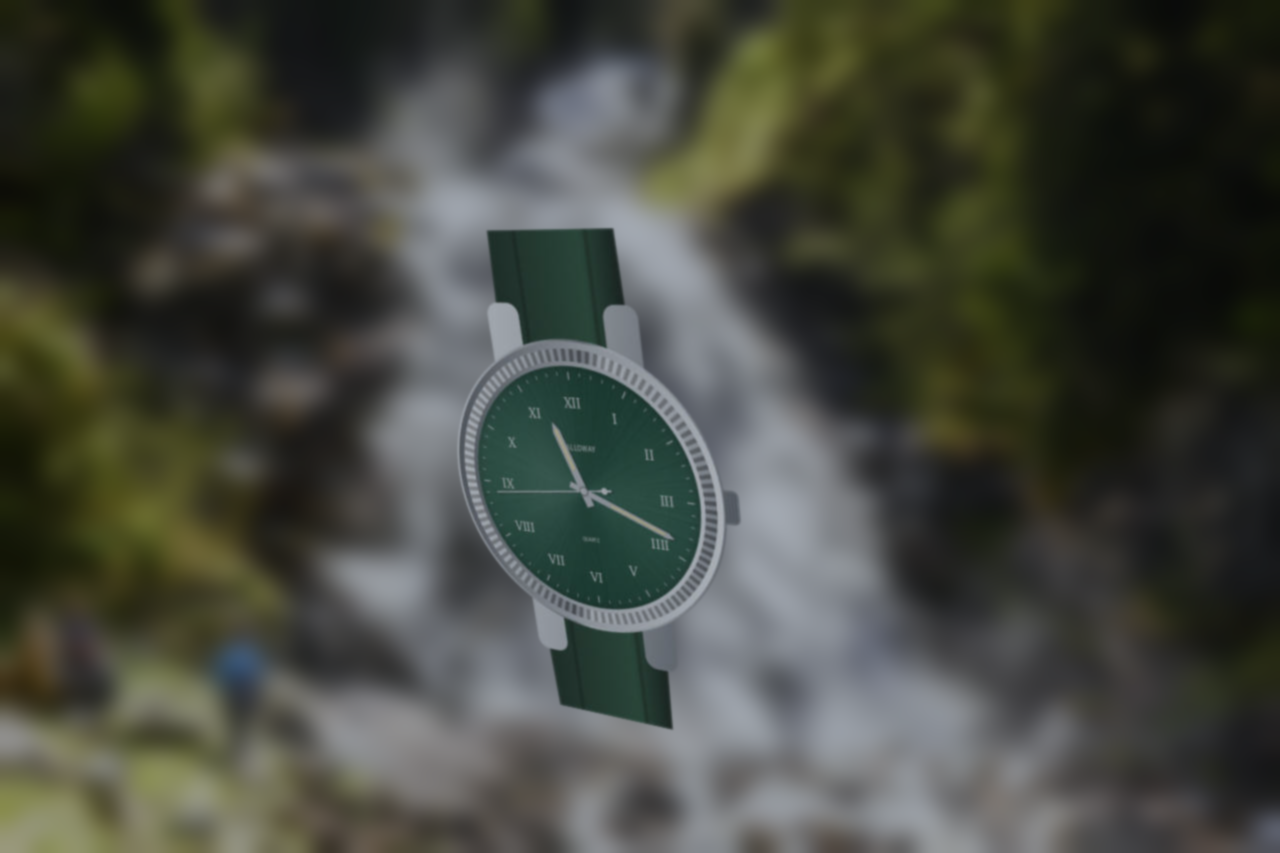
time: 11:18:44
